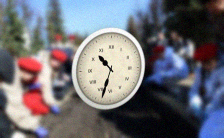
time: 10:33
